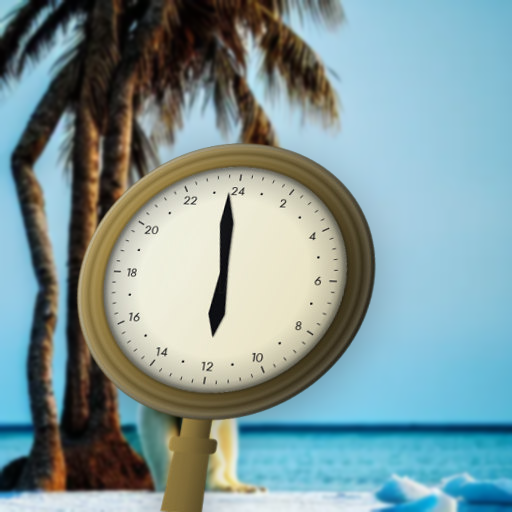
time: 11:59
